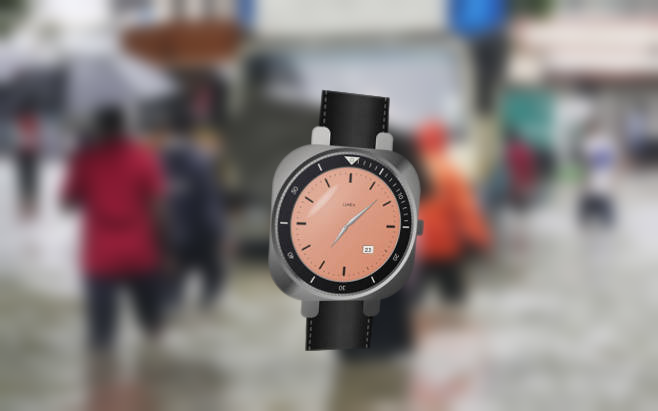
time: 7:08
